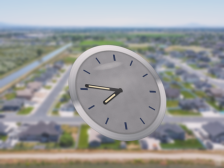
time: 7:46
